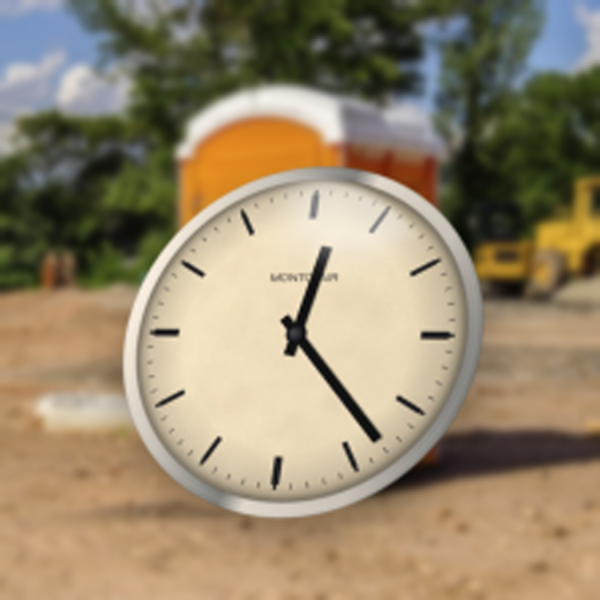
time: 12:23
